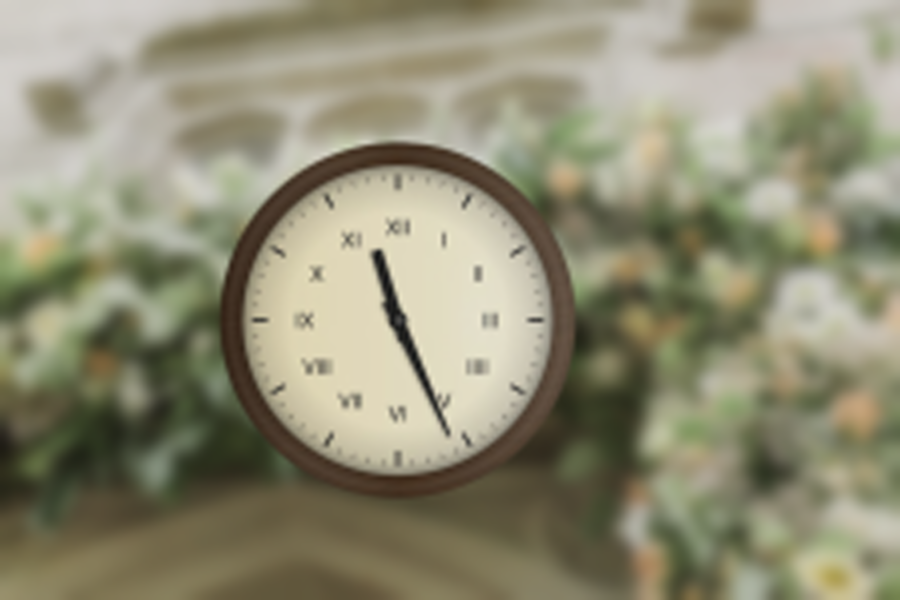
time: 11:26
